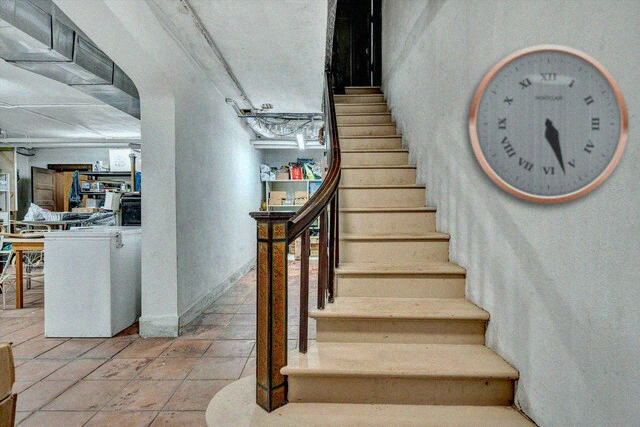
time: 5:27
